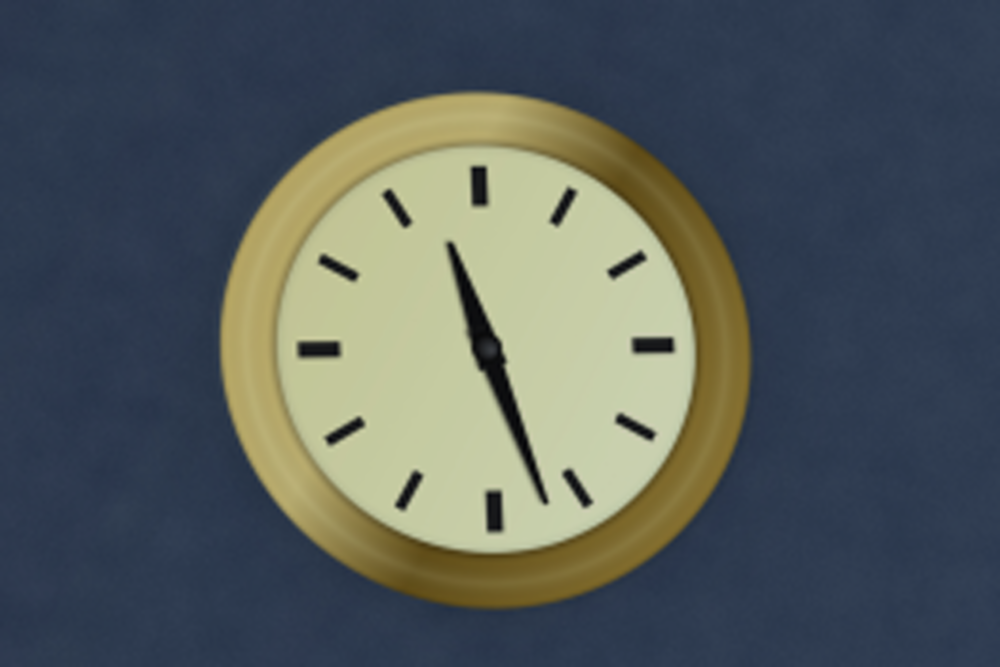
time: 11:27
